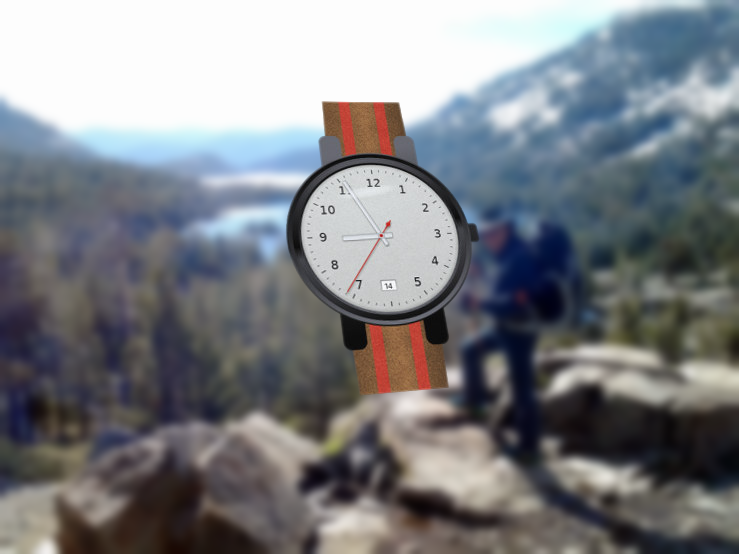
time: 8:55:36
